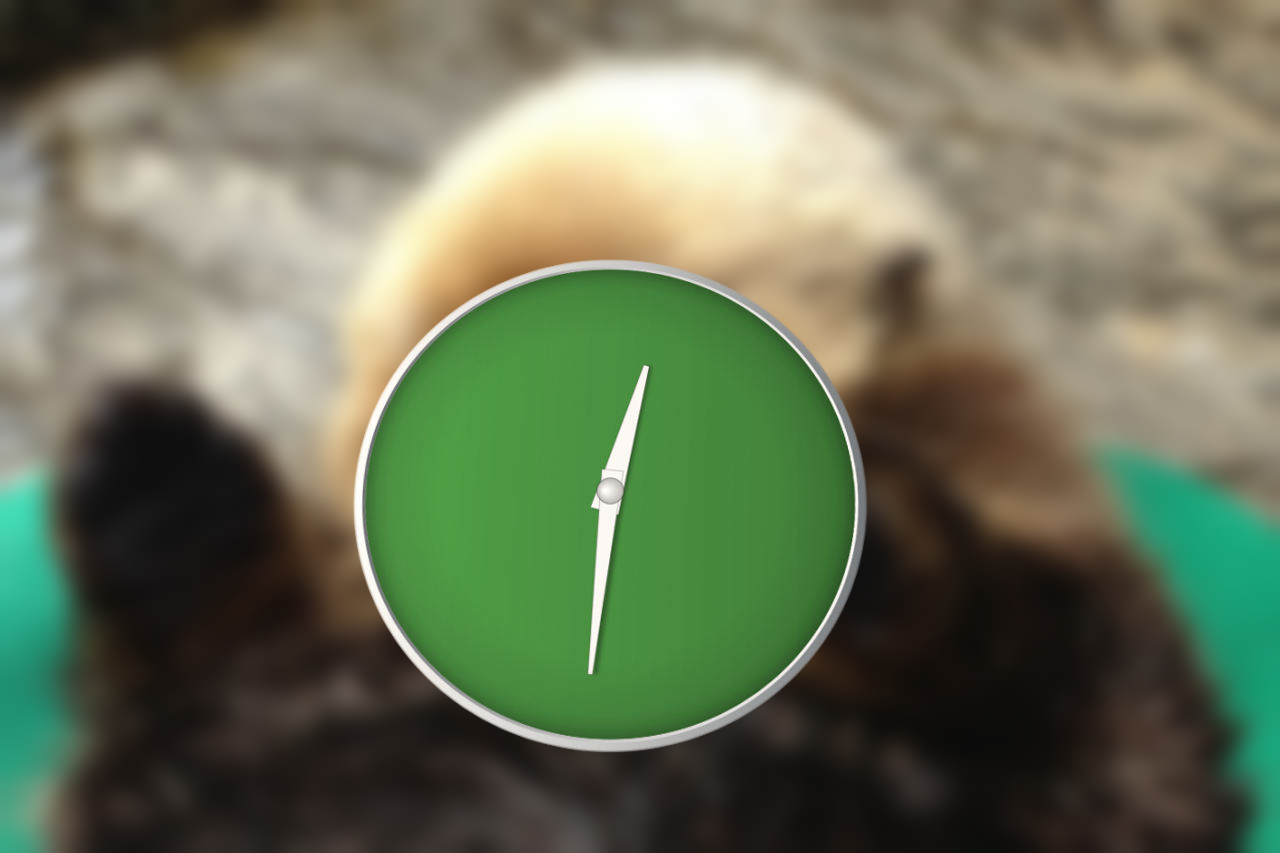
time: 12:31
